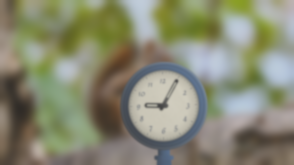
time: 9:05
